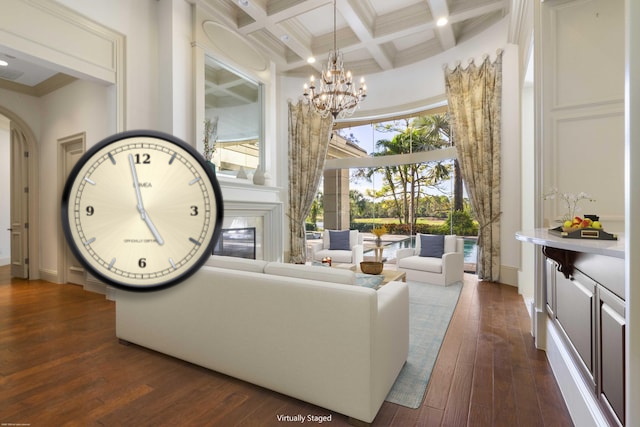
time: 4:58
